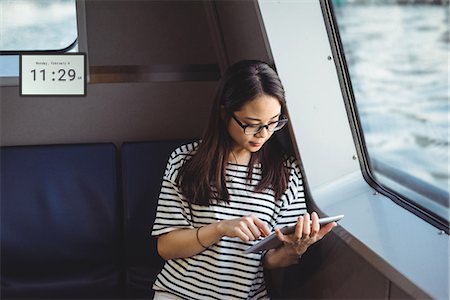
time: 11:29
